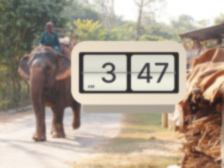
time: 3:47
